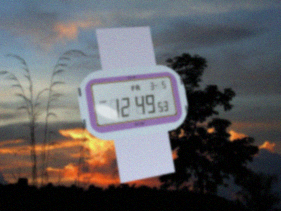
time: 12:49
